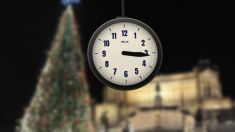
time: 3:16
